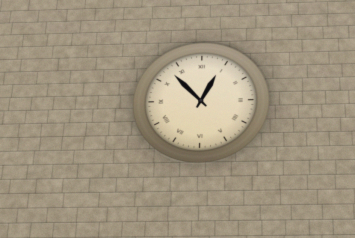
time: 12:53
